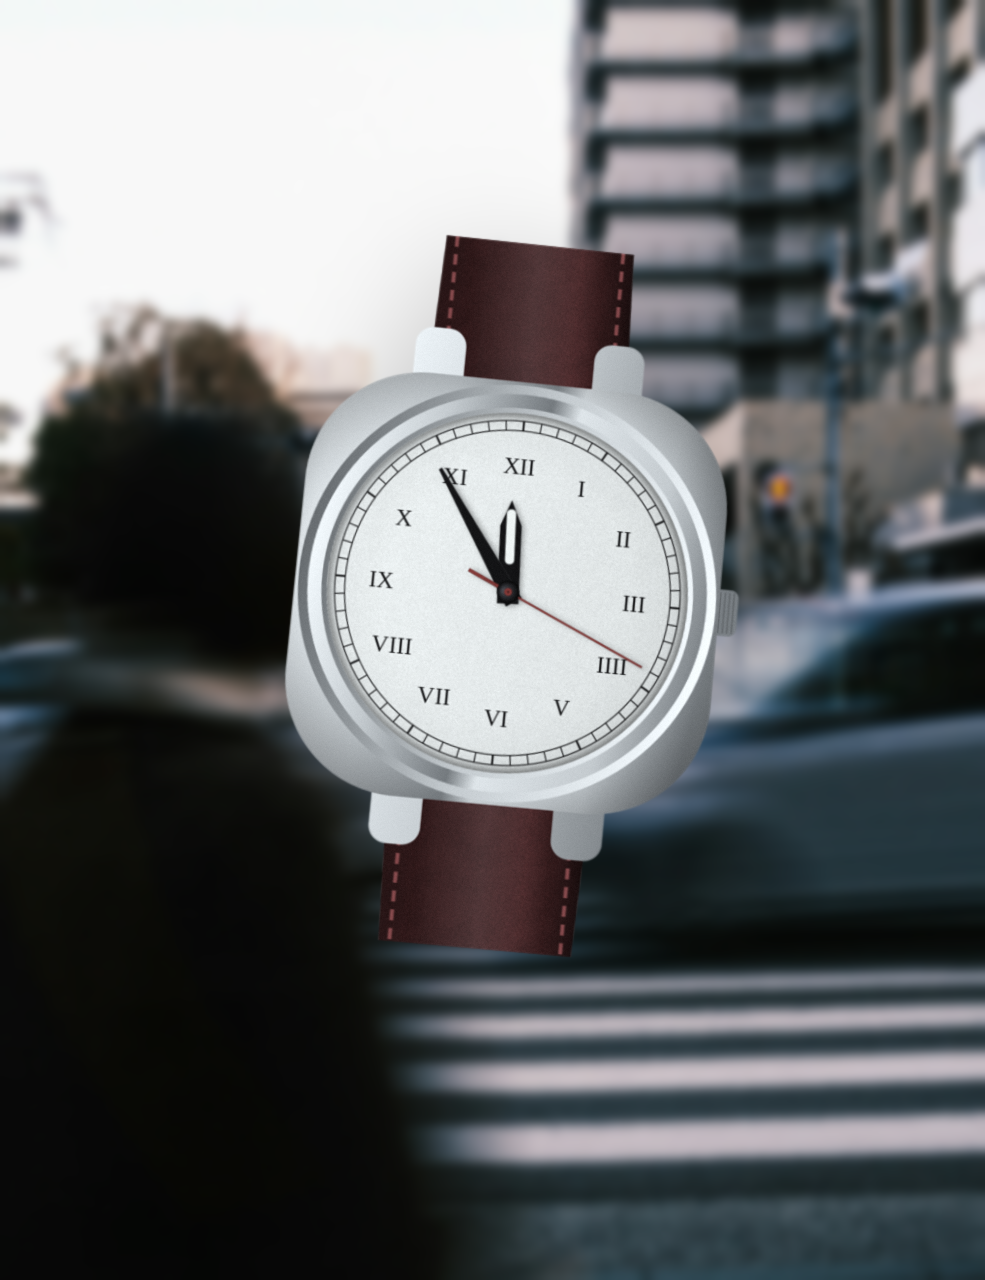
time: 11:54:19
